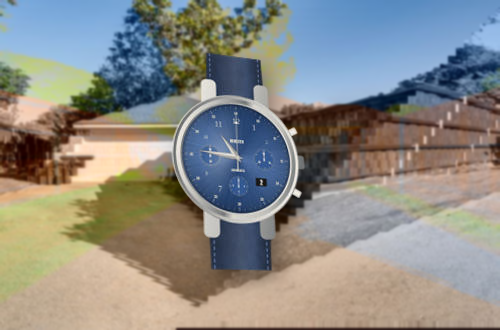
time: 10:46
